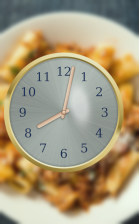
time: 8:02
